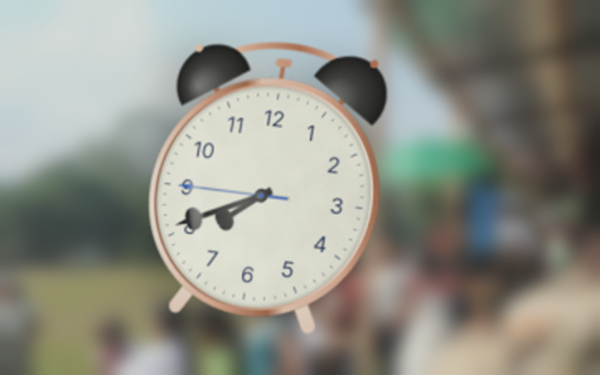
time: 7:40:45
